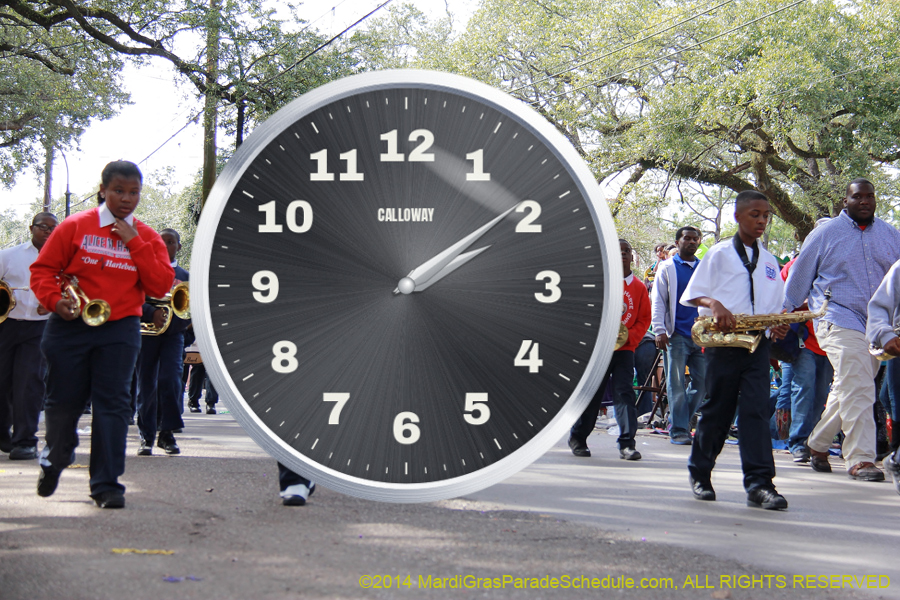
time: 2:09
